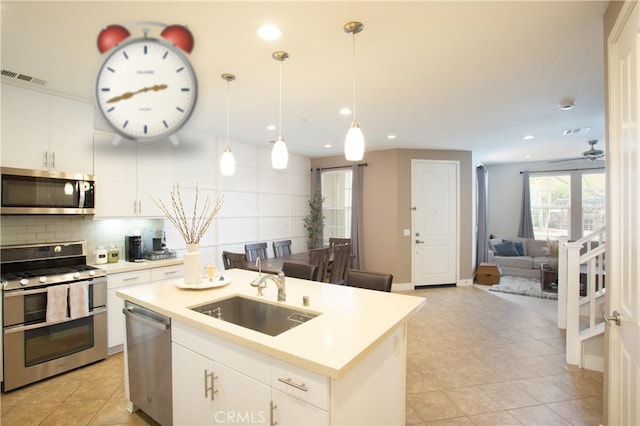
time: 2:42
